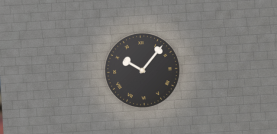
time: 10:07
